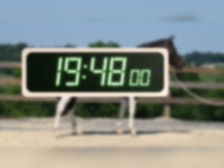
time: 19:48:00
